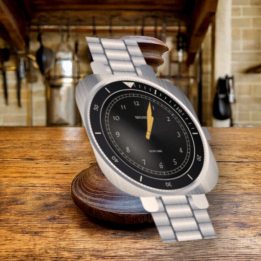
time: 1:04
